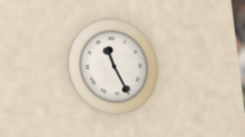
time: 11:26
